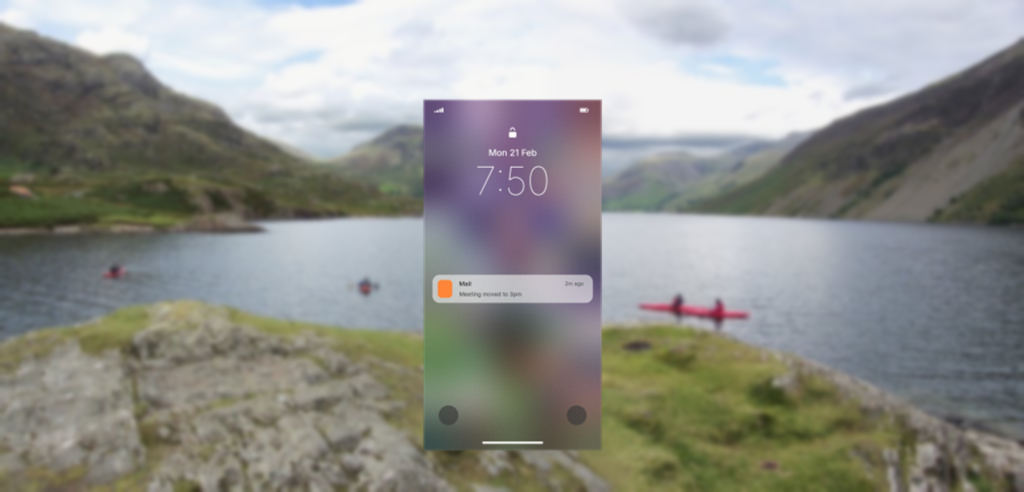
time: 7:50
